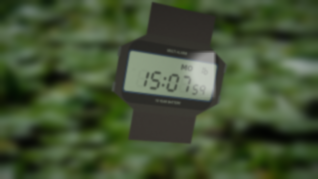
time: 15:07:59
